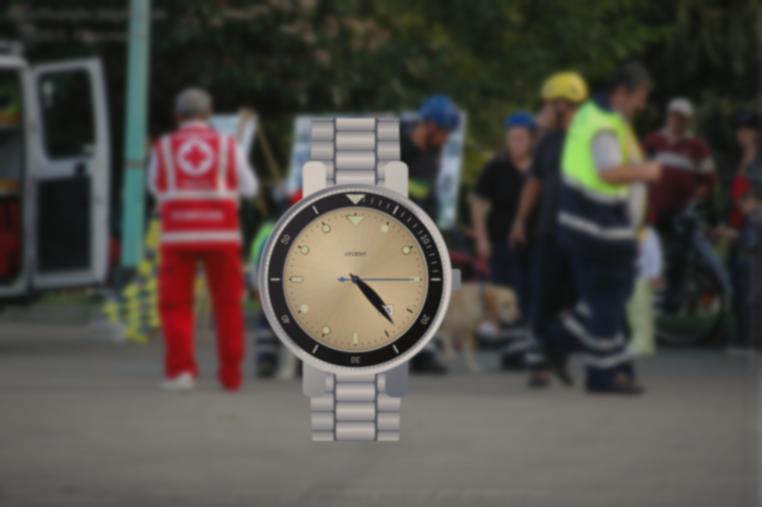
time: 4:23:15
